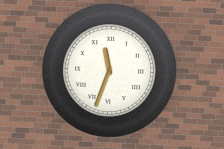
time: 11:33
